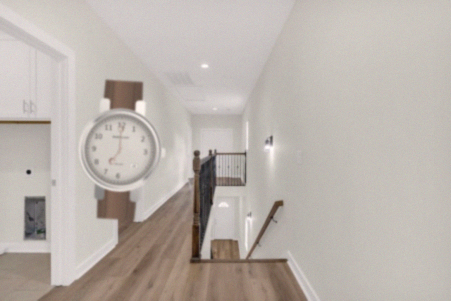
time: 7:00
